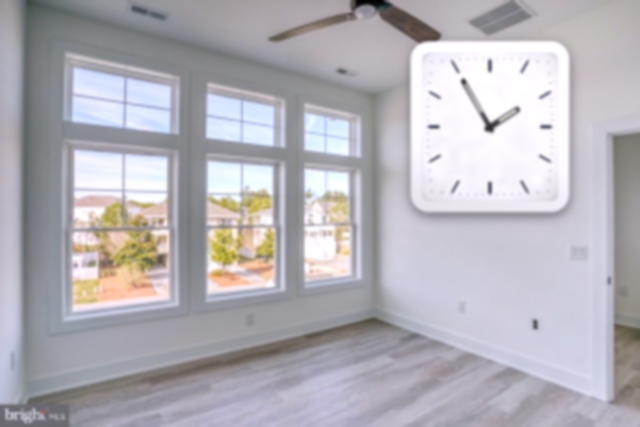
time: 1:55
